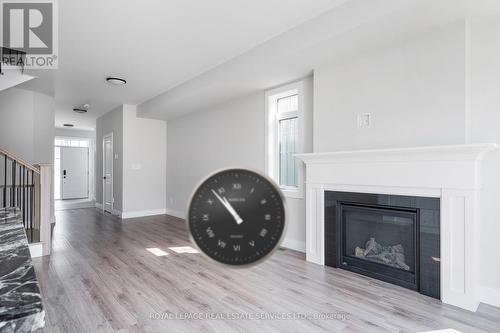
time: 10:53
